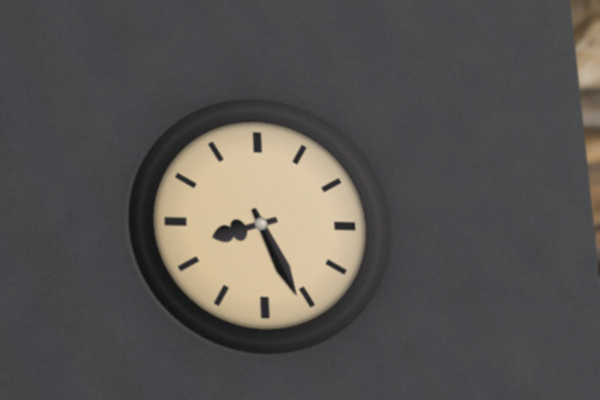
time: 8:26
